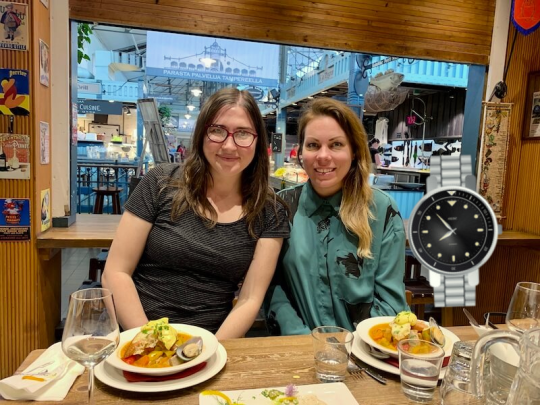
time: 7:53
